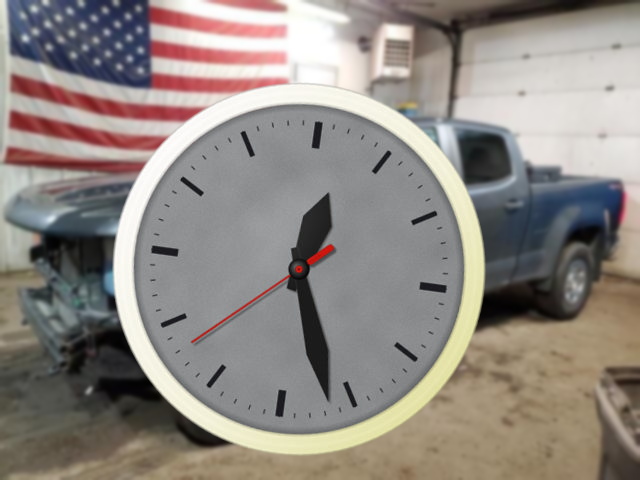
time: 12:26:38
